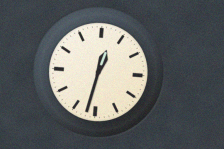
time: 12:32
